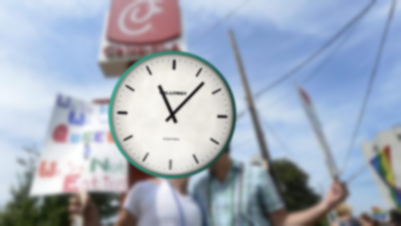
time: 11:07
